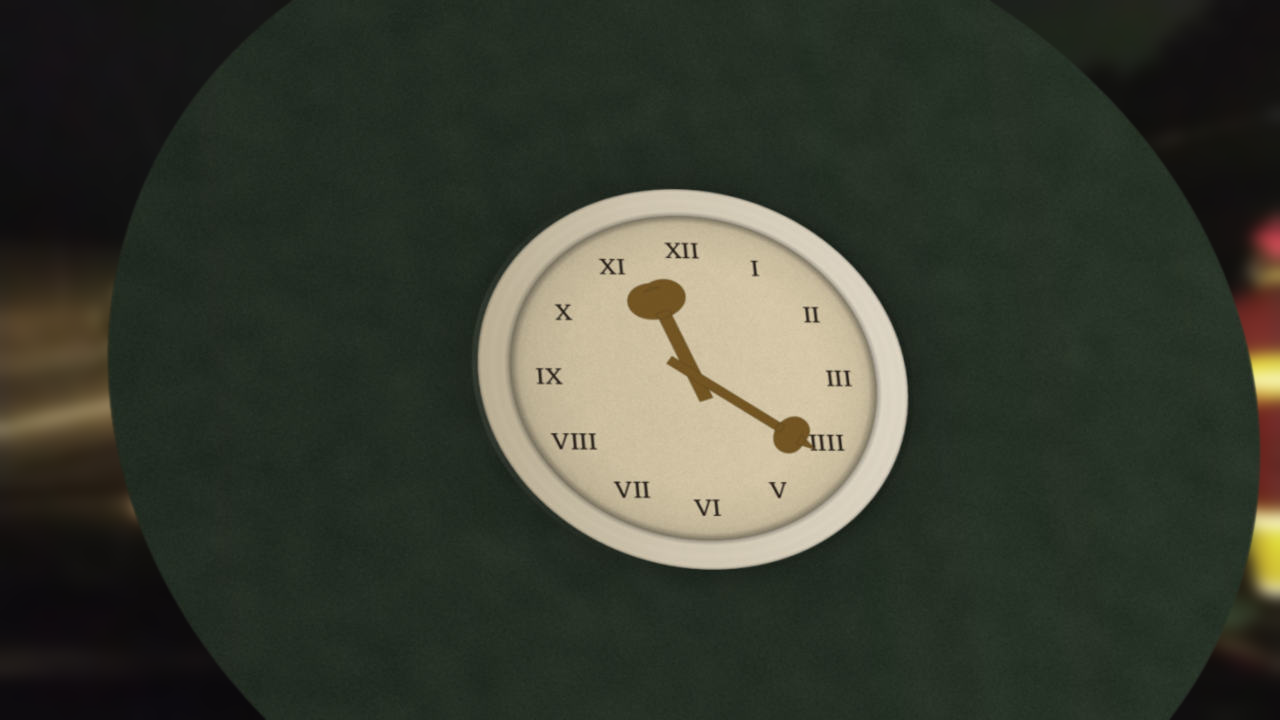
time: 11:21
